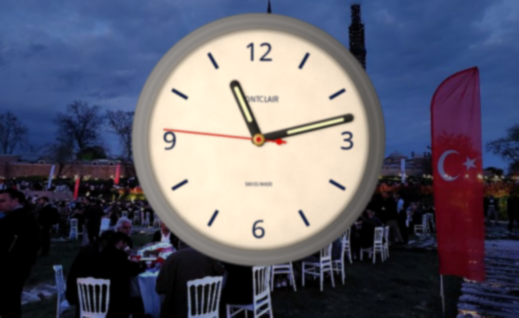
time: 11:12:46
